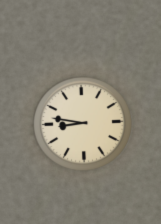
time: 8:47
